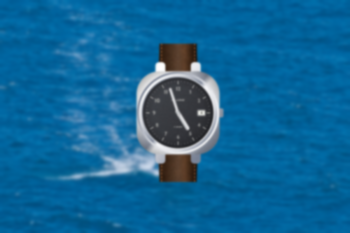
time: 4:57
